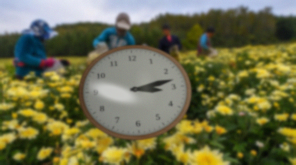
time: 3:13
